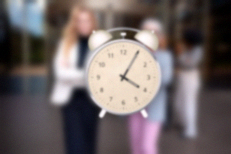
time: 4:05
